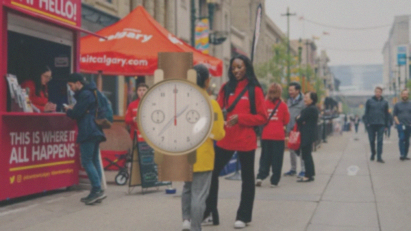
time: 1:37
